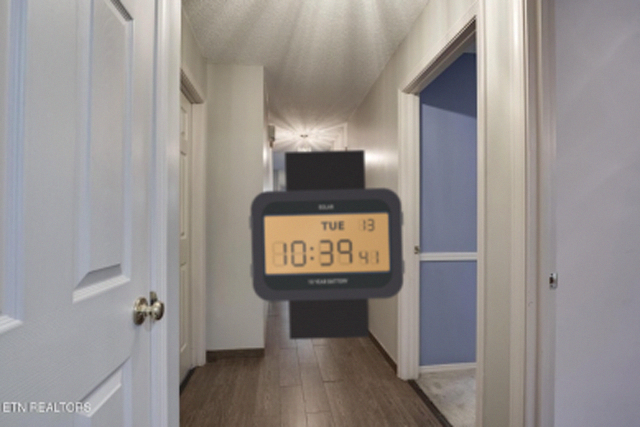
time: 10:39:41
